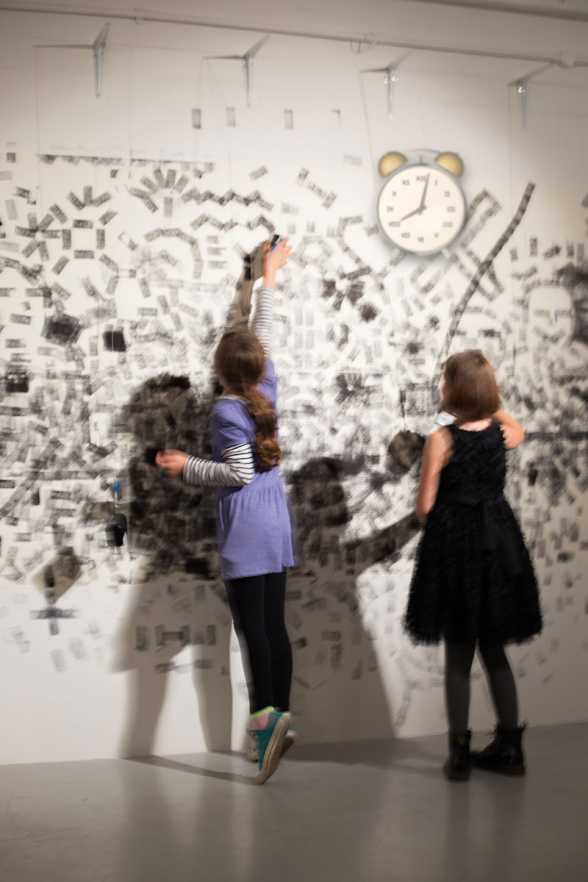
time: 8:02
